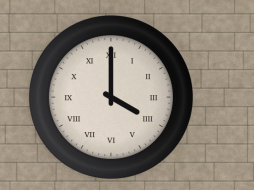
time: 4:00
